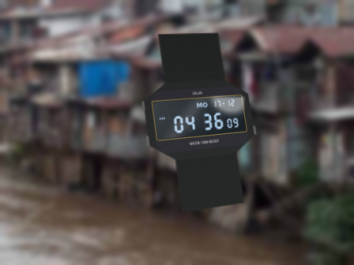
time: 4:36:09
